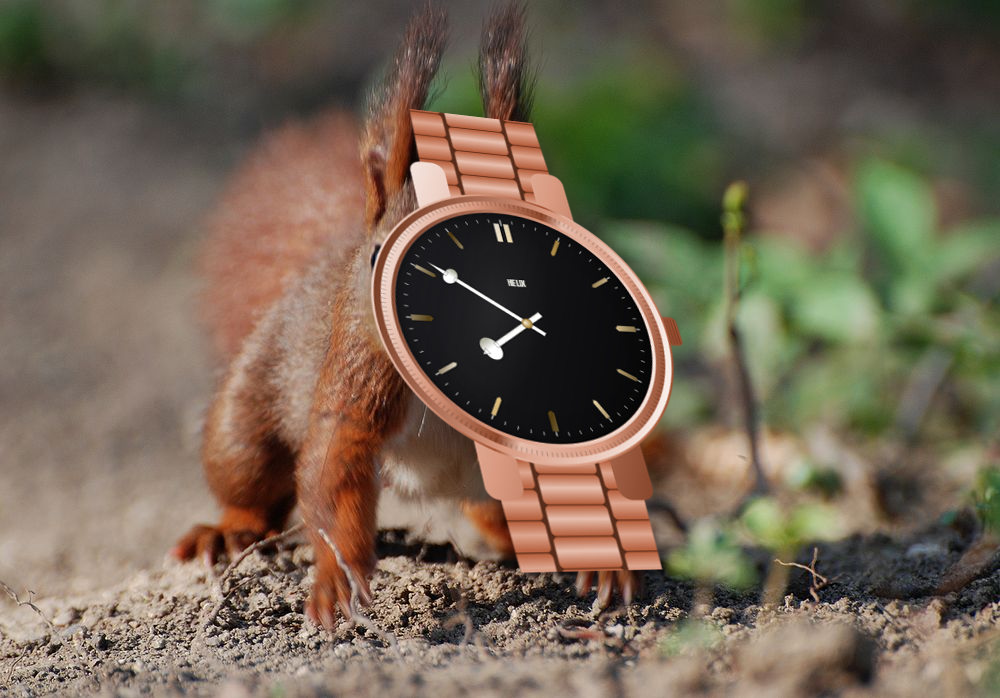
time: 7:51
